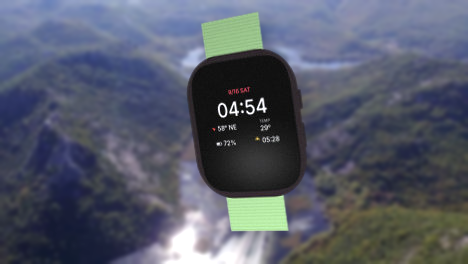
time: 4:54
